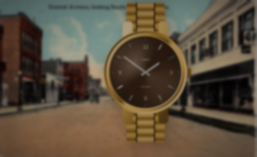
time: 1:51
